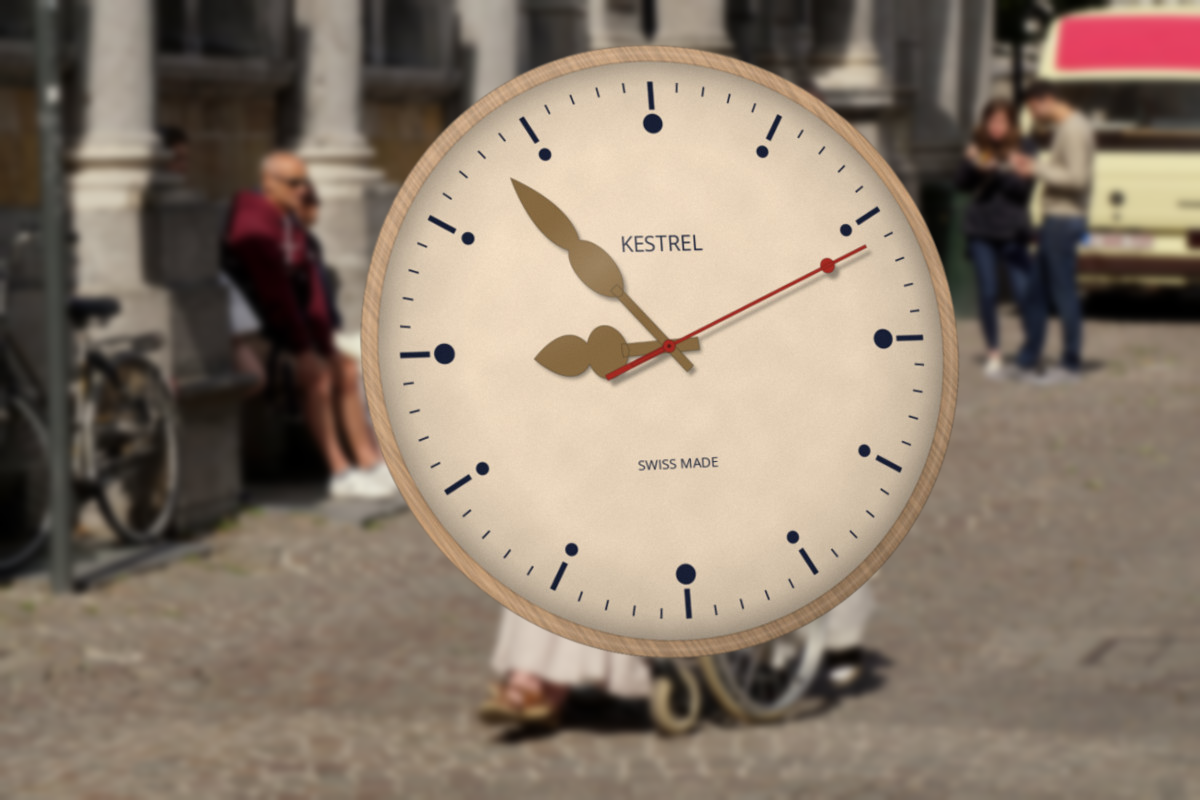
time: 8:53:11
